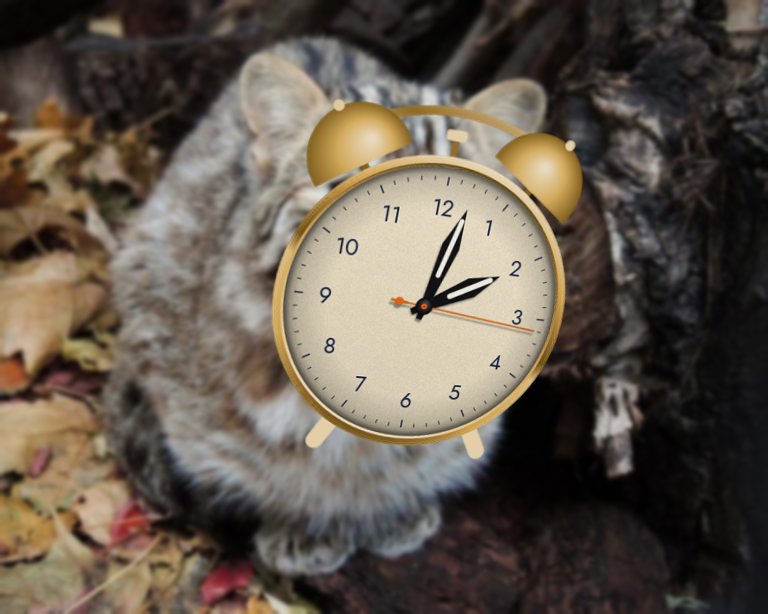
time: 2:02:16
